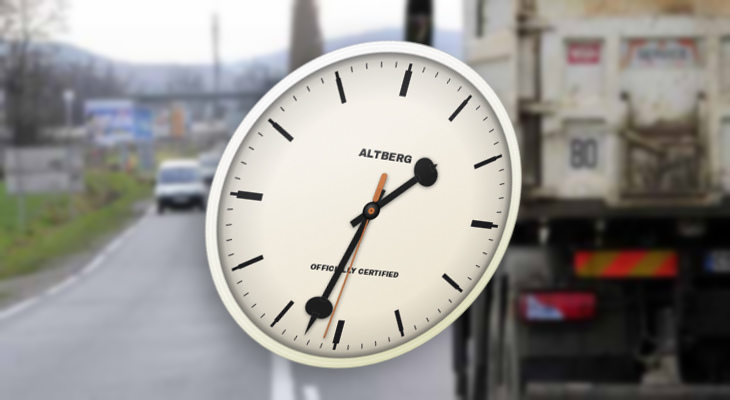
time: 1:32:31
